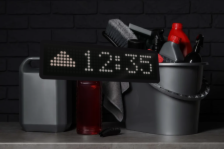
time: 12:35
